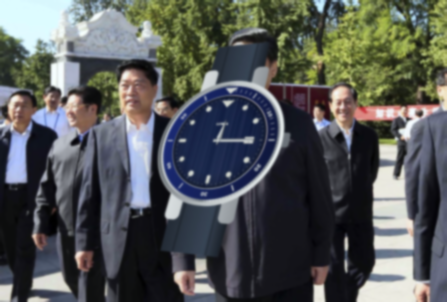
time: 12:15
